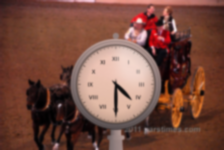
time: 4:30
